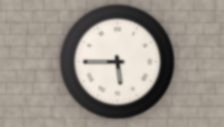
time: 5:45
